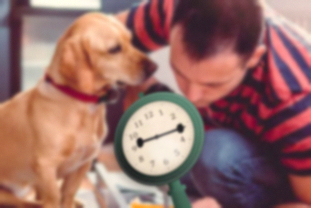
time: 9:16
